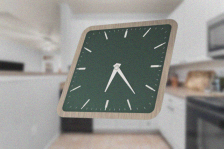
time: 6:23
